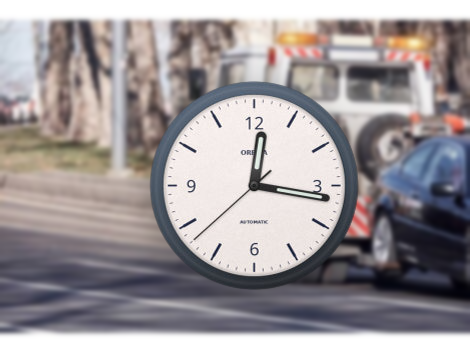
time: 12:16:38
